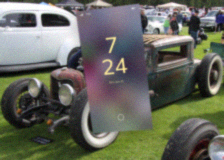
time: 7:24
